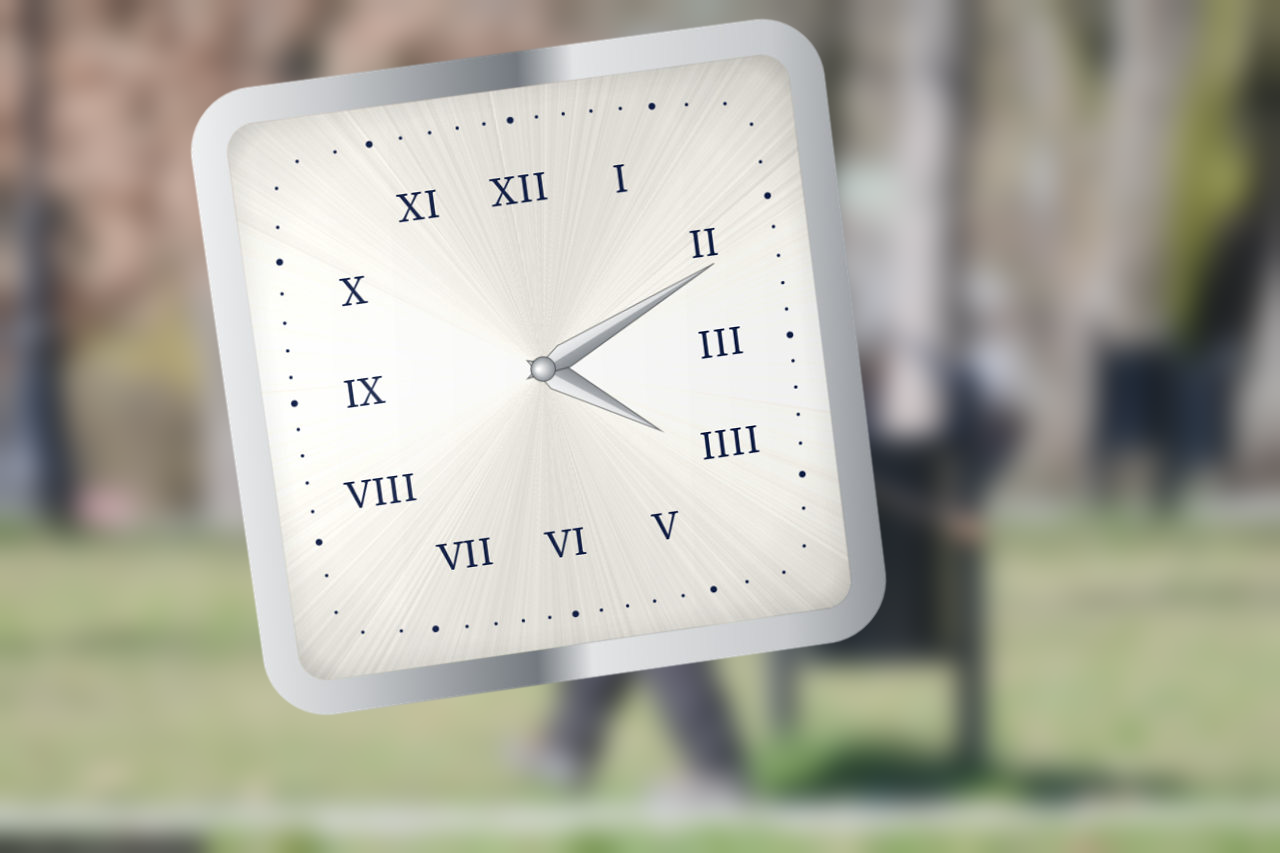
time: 4:11
